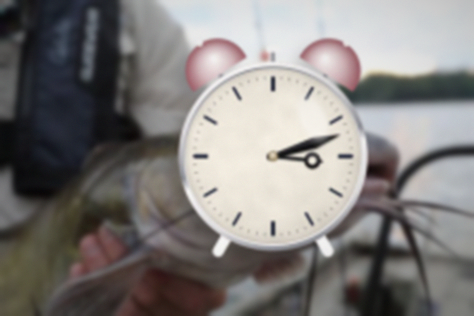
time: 3:12
